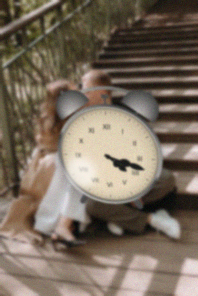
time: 4:18
